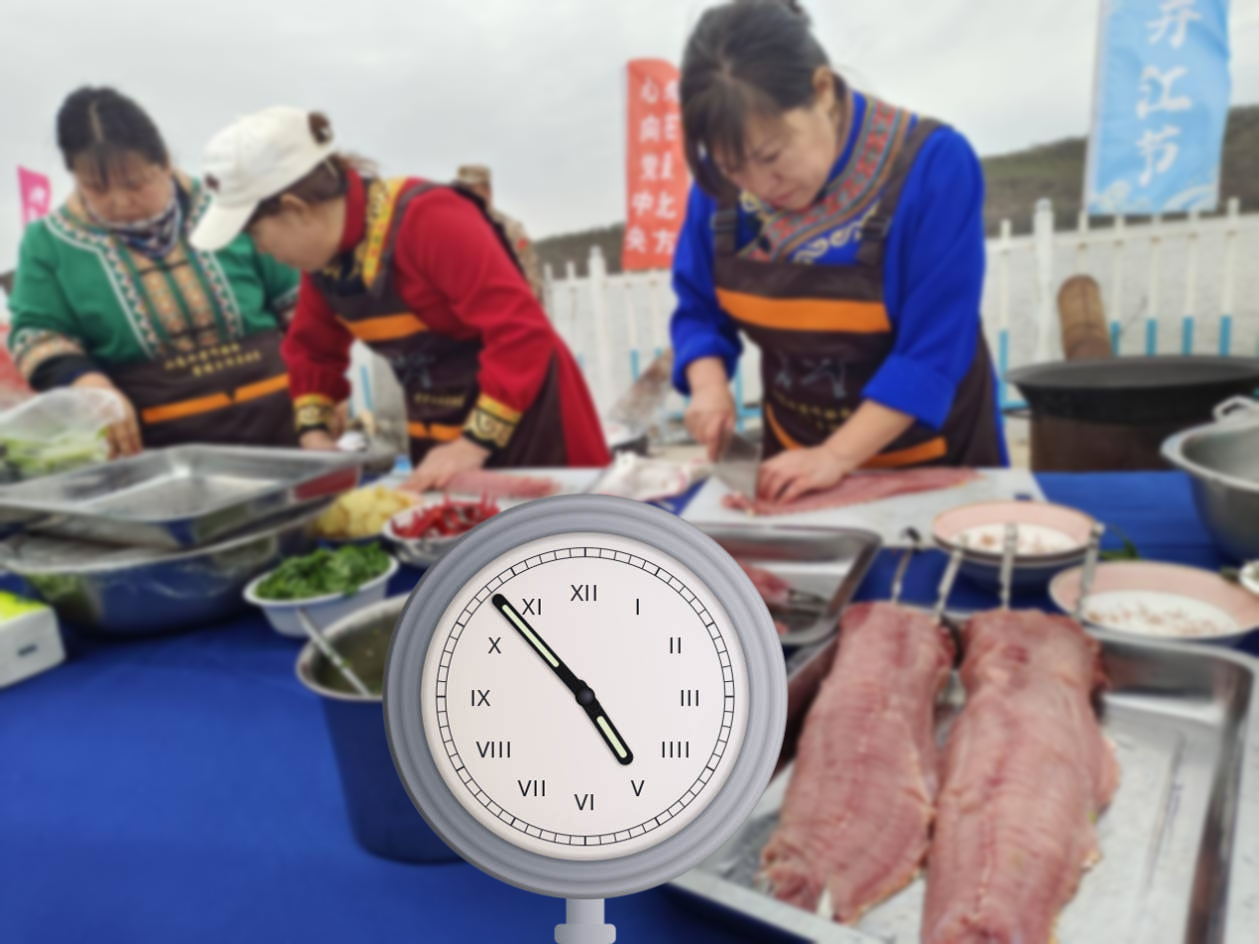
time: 4:53
